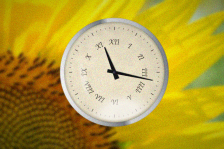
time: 11:17
